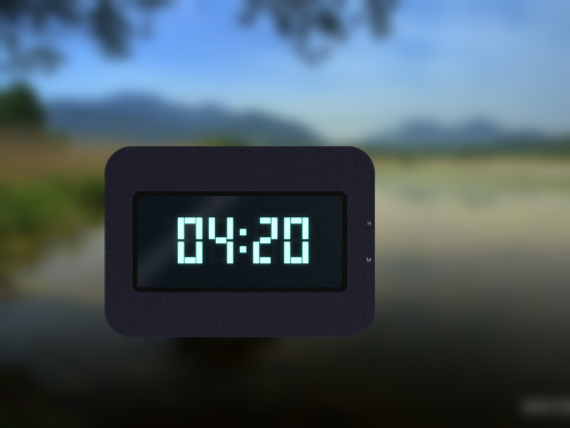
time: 4:20
